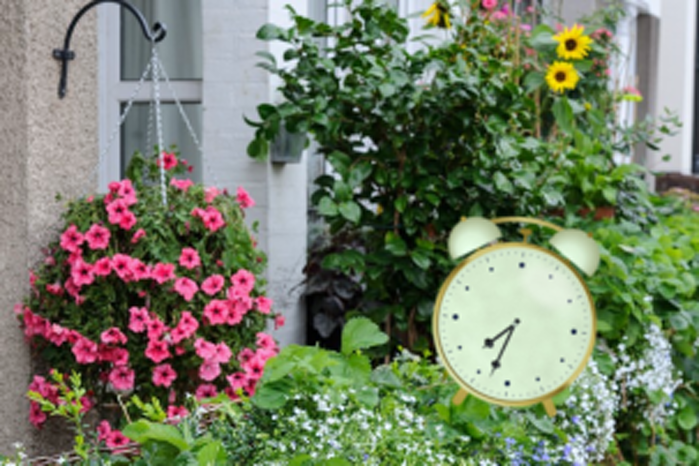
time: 7:33
